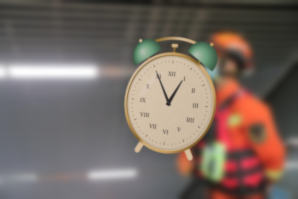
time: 12:55
